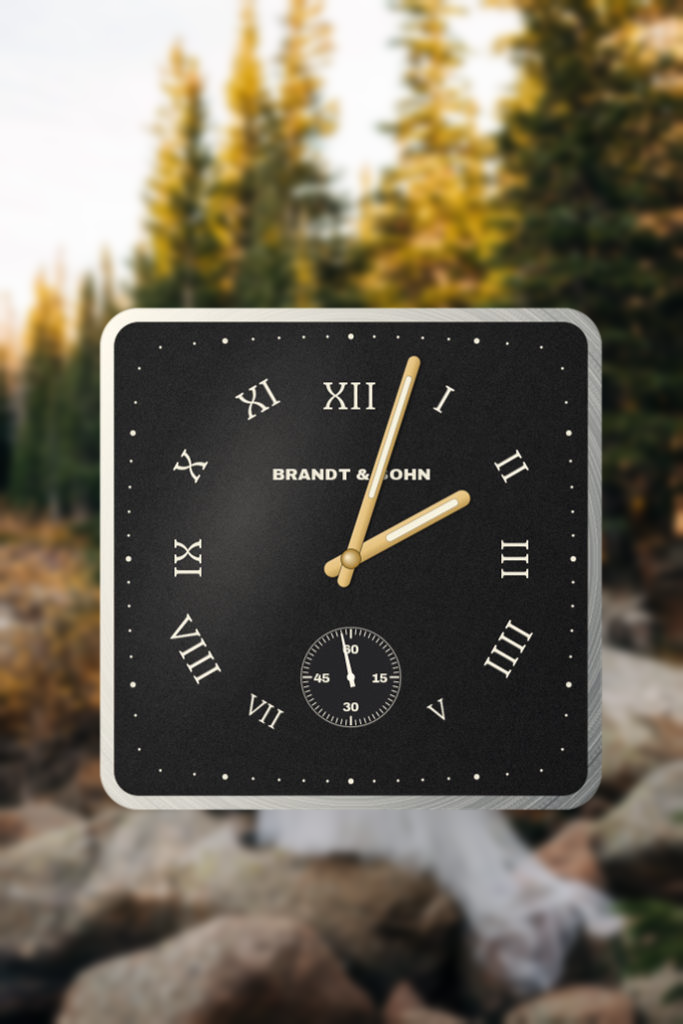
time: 2:02:58
